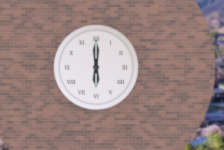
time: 6:00
